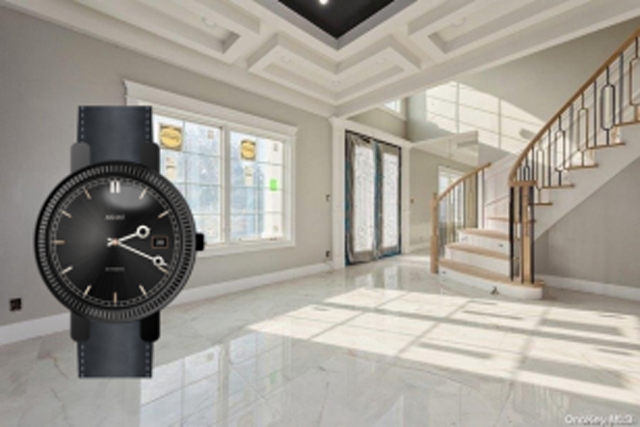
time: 2:19
